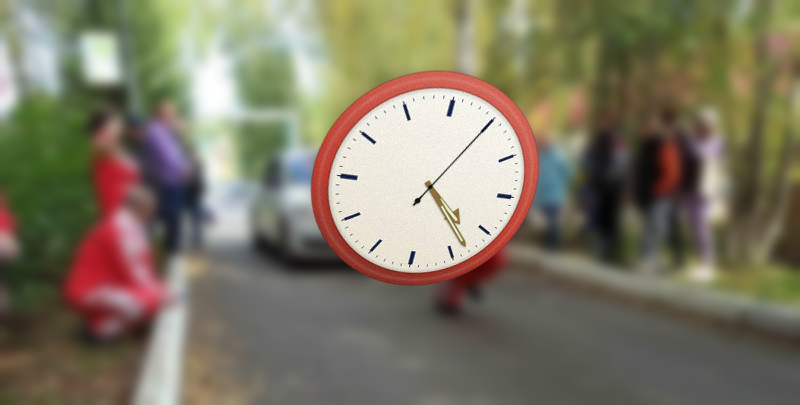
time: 4:23:05
